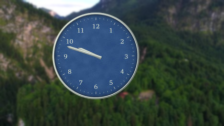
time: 9:48
